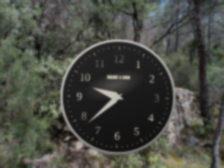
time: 9:38
